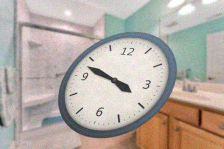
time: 3:48
